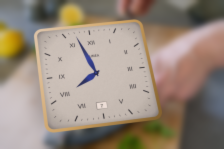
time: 7:57
